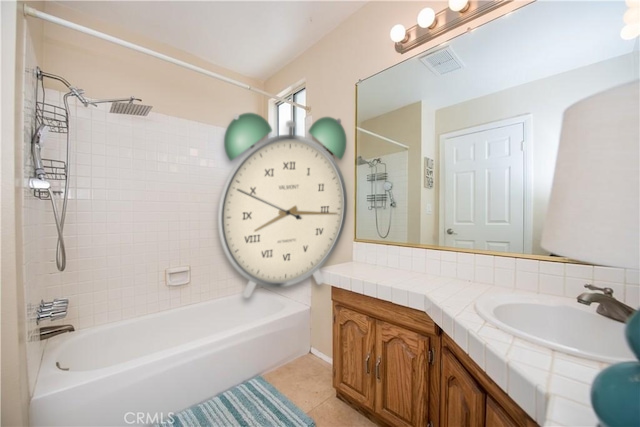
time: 8:15:49
